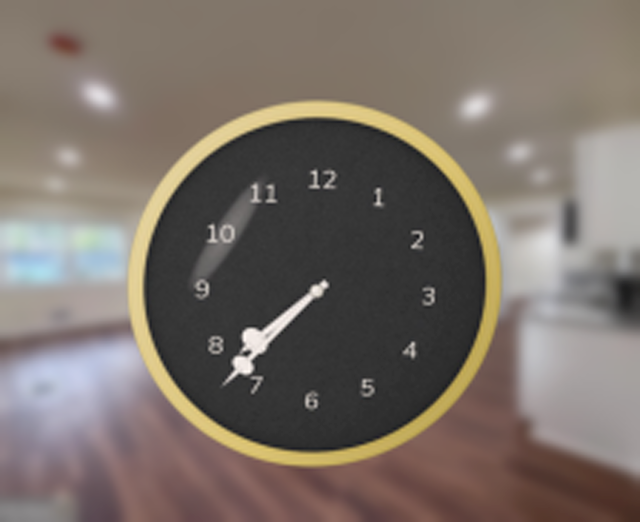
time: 7:37
